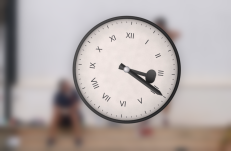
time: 3:20
